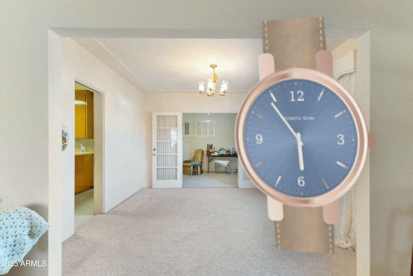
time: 5:54
